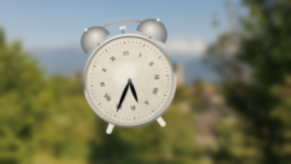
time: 5:35
